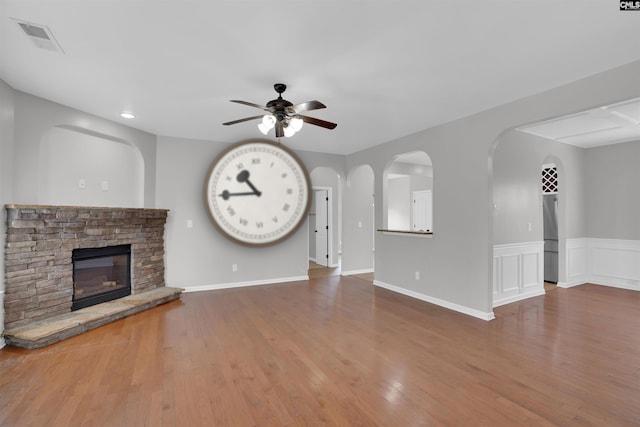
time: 10:45
